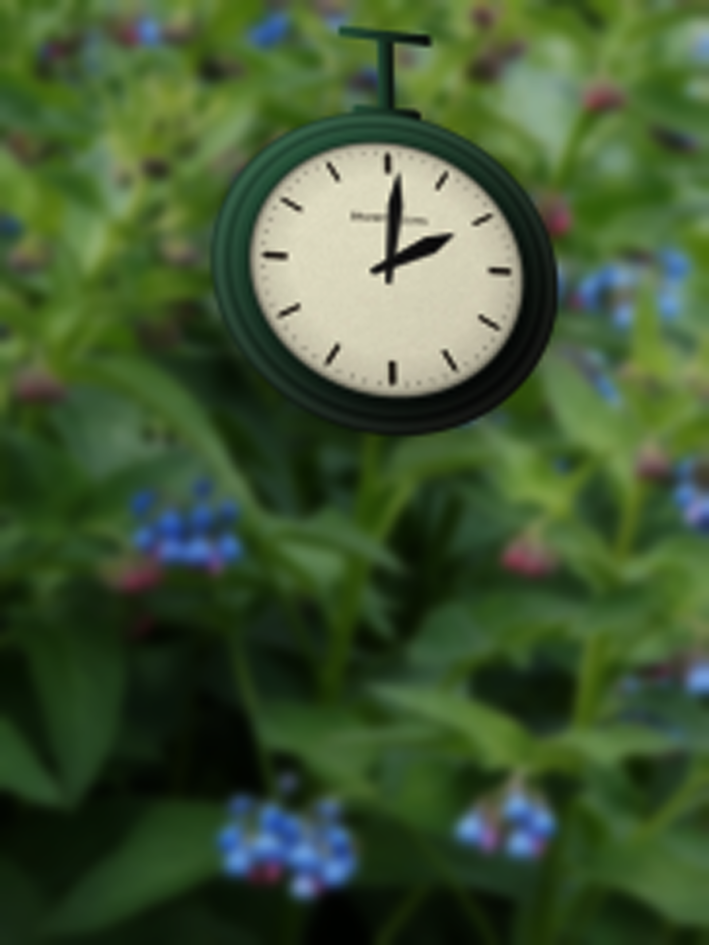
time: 2:01
